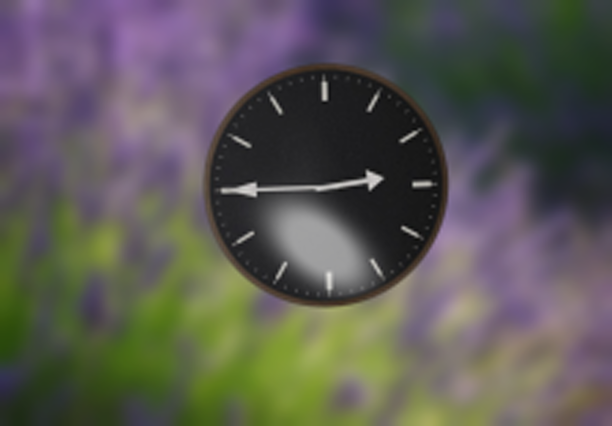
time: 2:45
